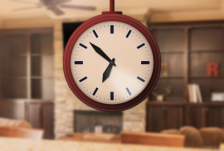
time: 6:52
